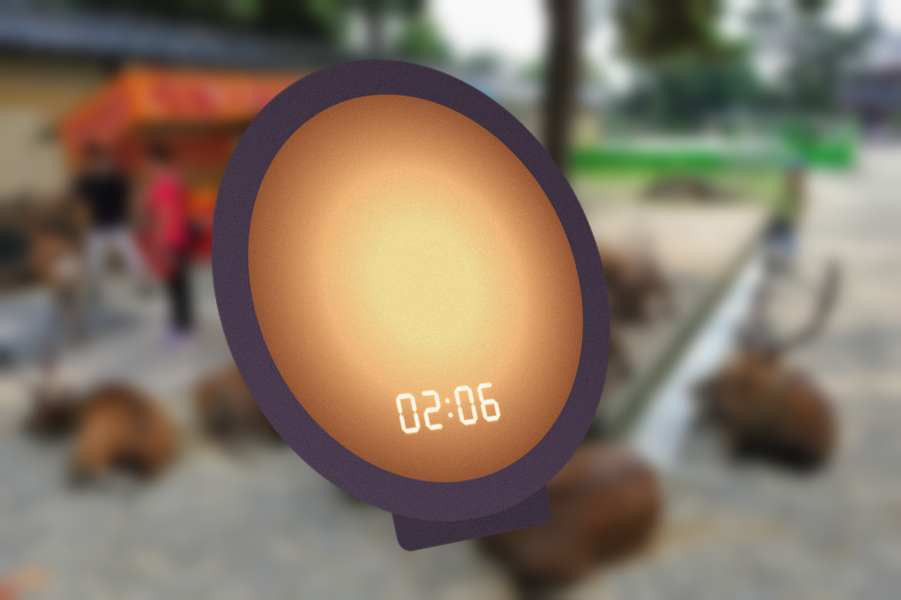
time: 2:06
